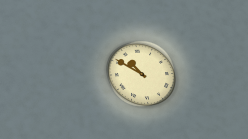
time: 10:51
